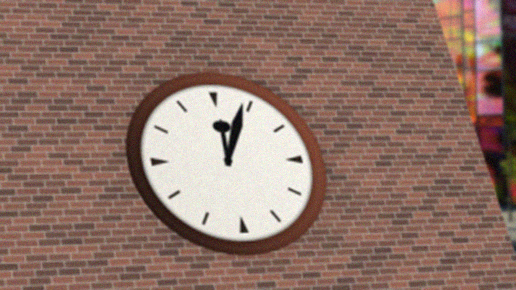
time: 12:04
